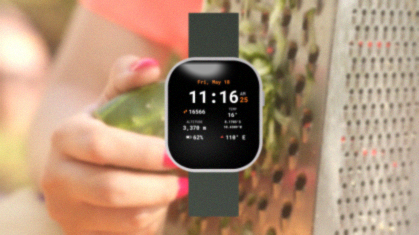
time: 11:16
